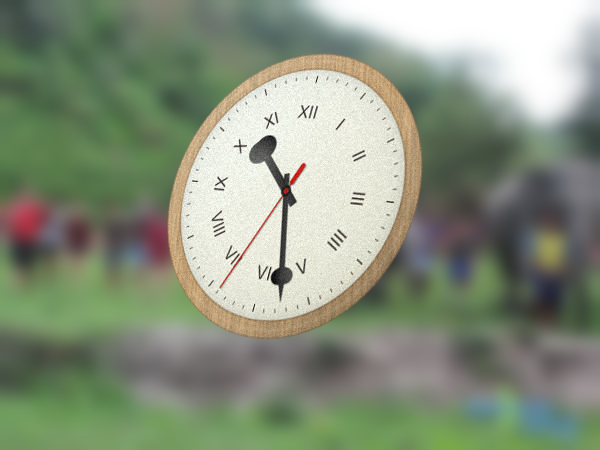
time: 10:27:34
